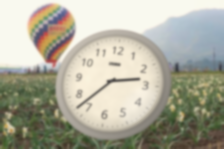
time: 2:37
